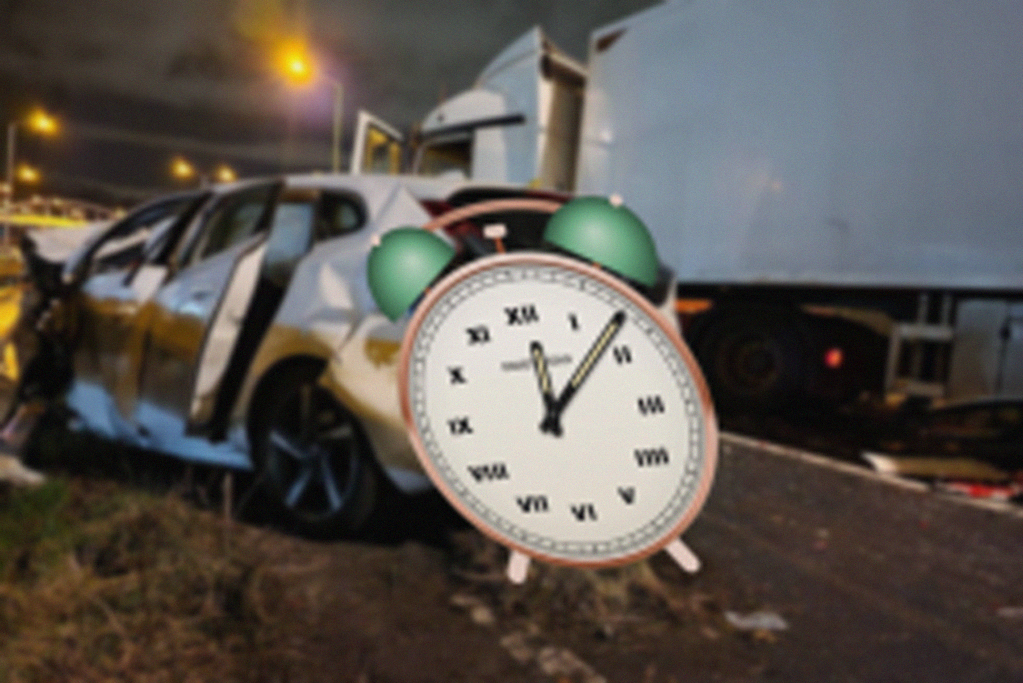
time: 12:08
